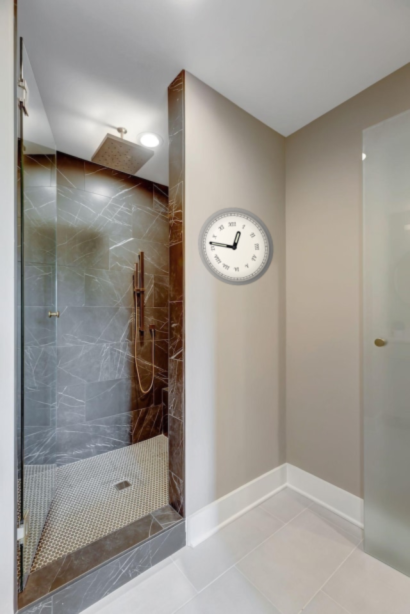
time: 12:47
